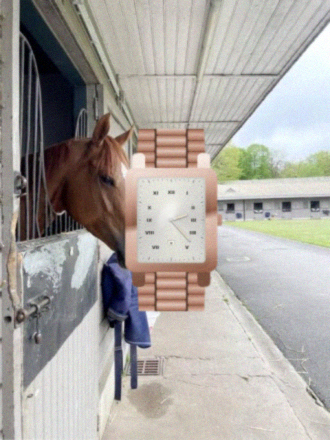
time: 2:23
